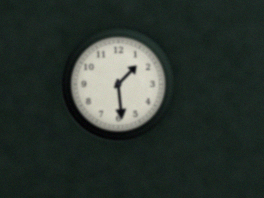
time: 1:29
